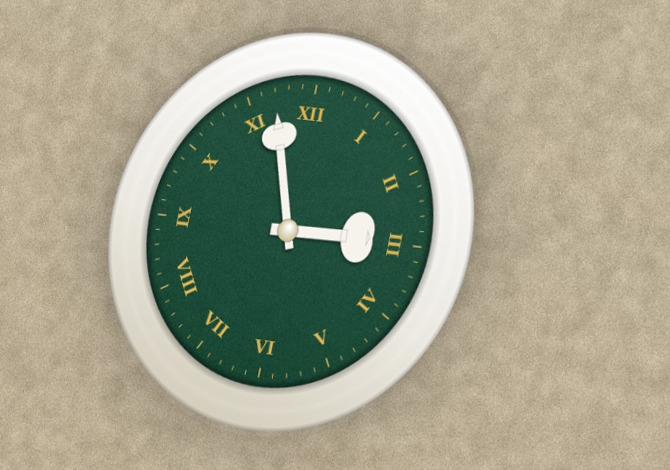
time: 2:57
